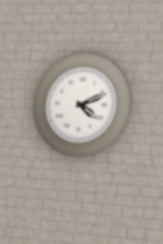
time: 4:11
